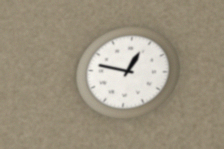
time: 12:47
